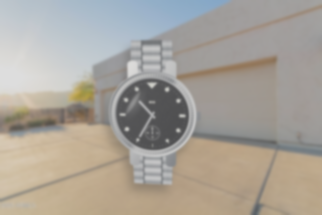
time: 10:35
